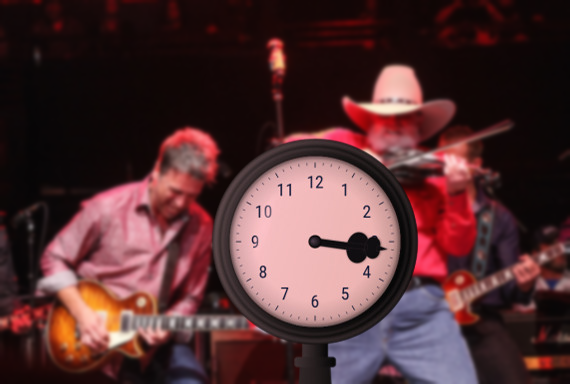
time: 3:16
